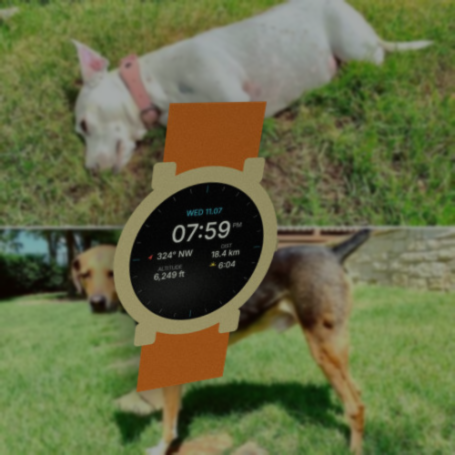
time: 7:59
